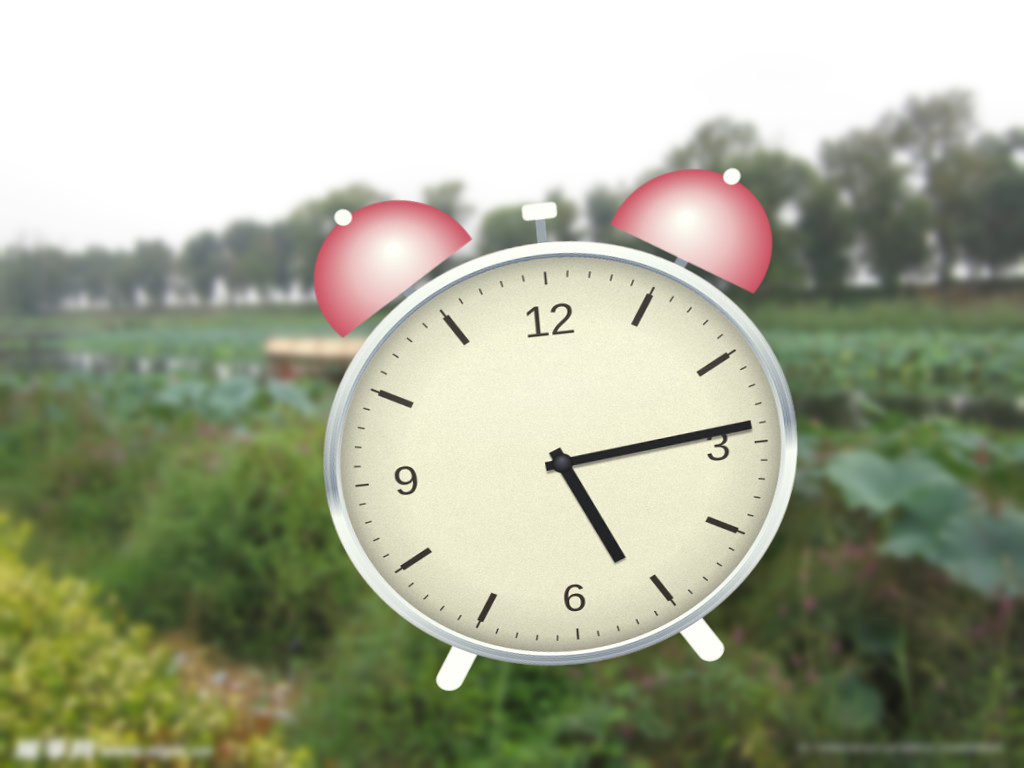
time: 5:14
